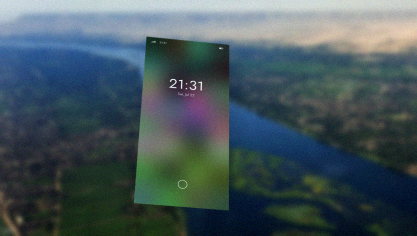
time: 21:31
